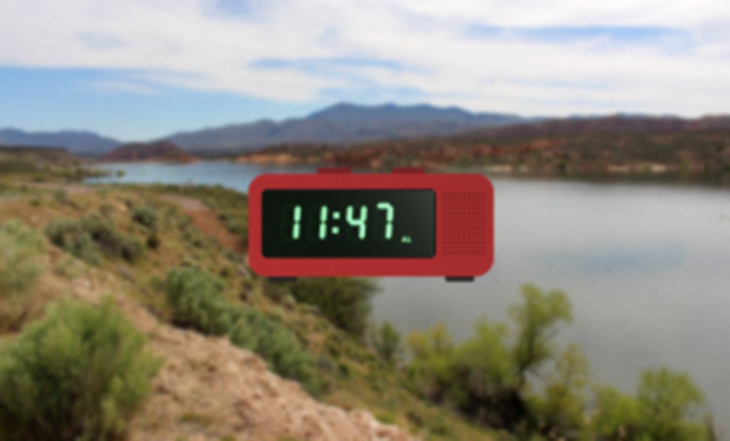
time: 11:47
